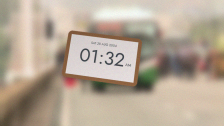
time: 1:32
